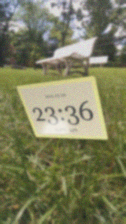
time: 23:36
